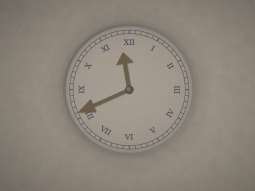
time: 11:41
